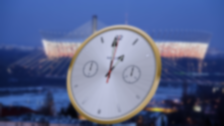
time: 12:59
